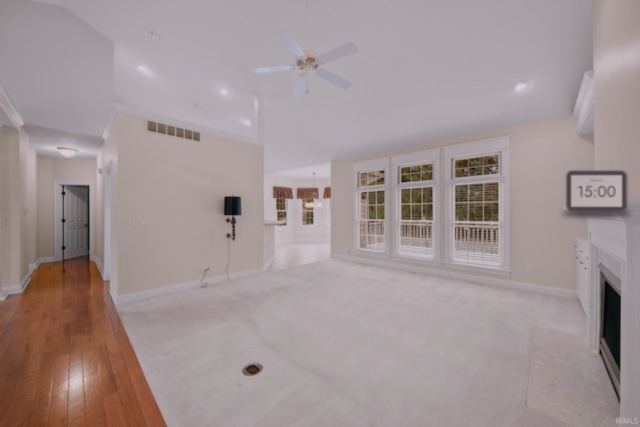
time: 15:00
